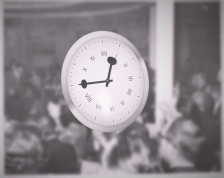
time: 12:45
